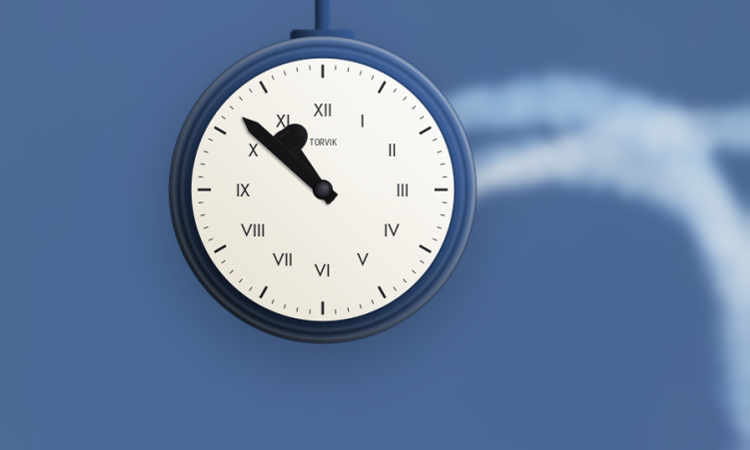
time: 10:52
